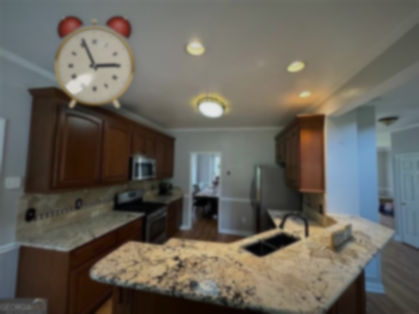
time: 2:56
